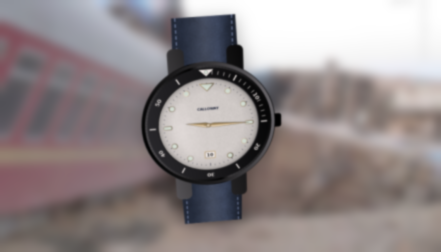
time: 9:15
